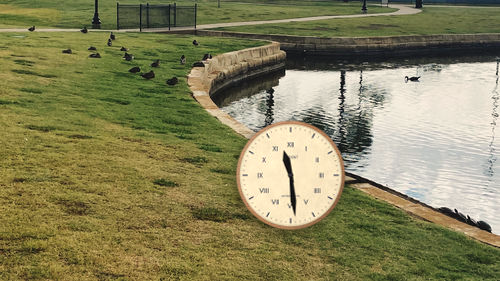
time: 11:29
